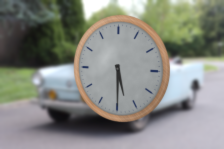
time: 5:30
